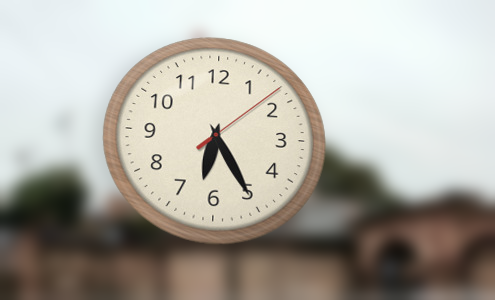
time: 6:25:08
